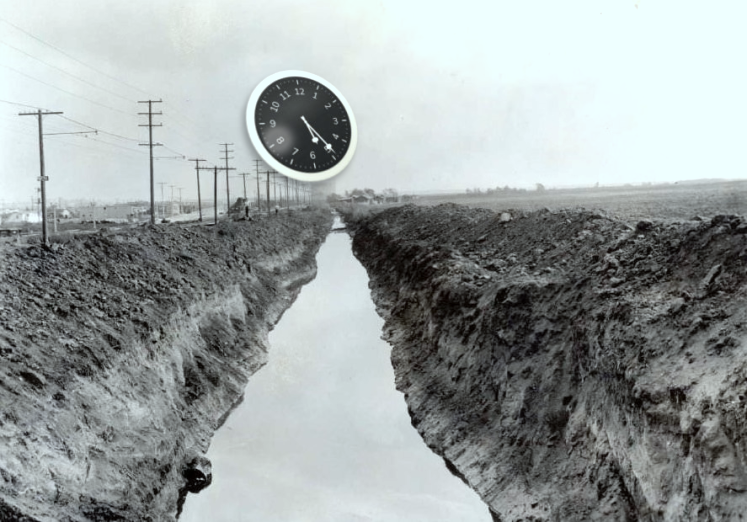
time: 5:24
